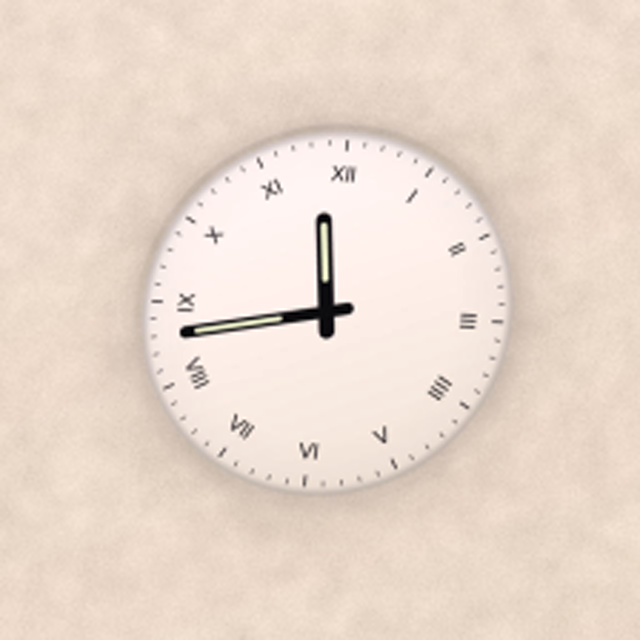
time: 11:43
